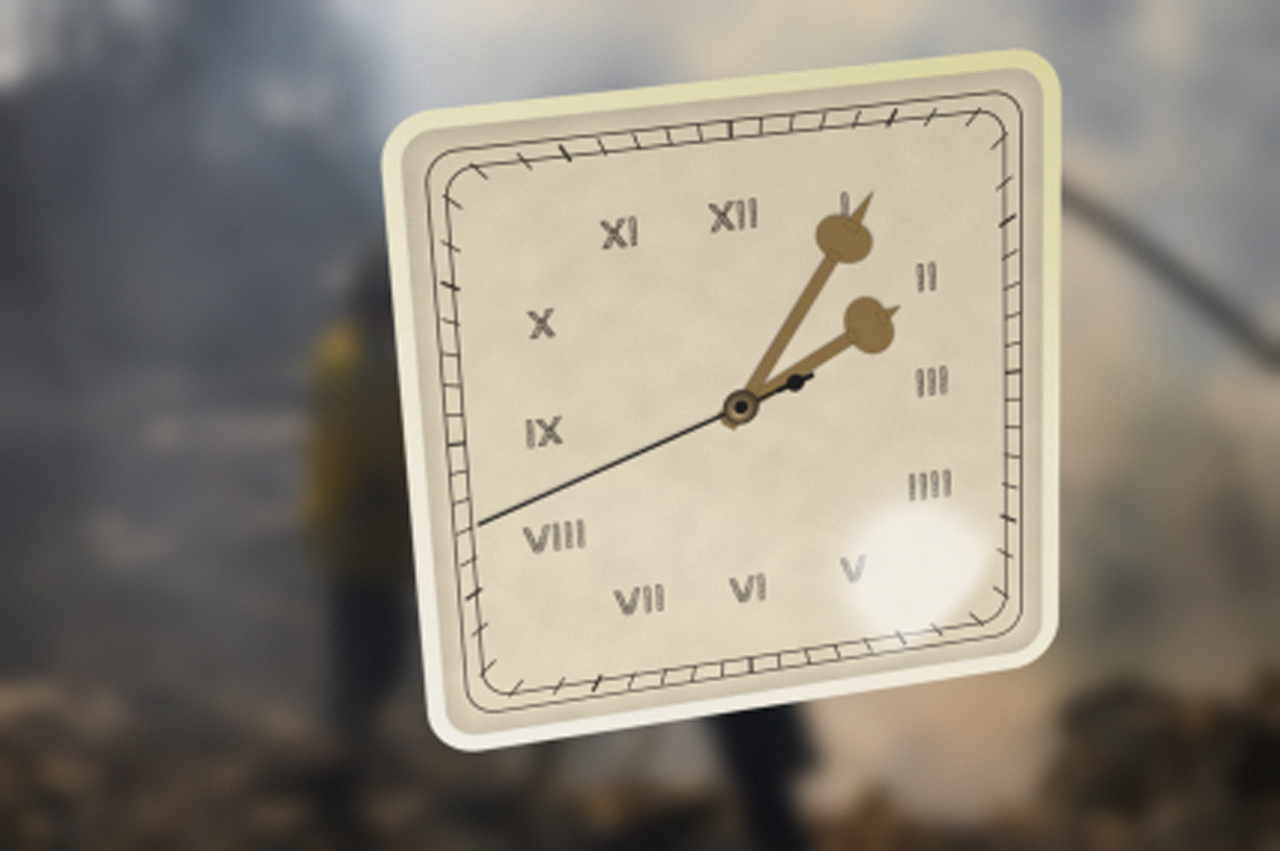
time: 2:05:42
